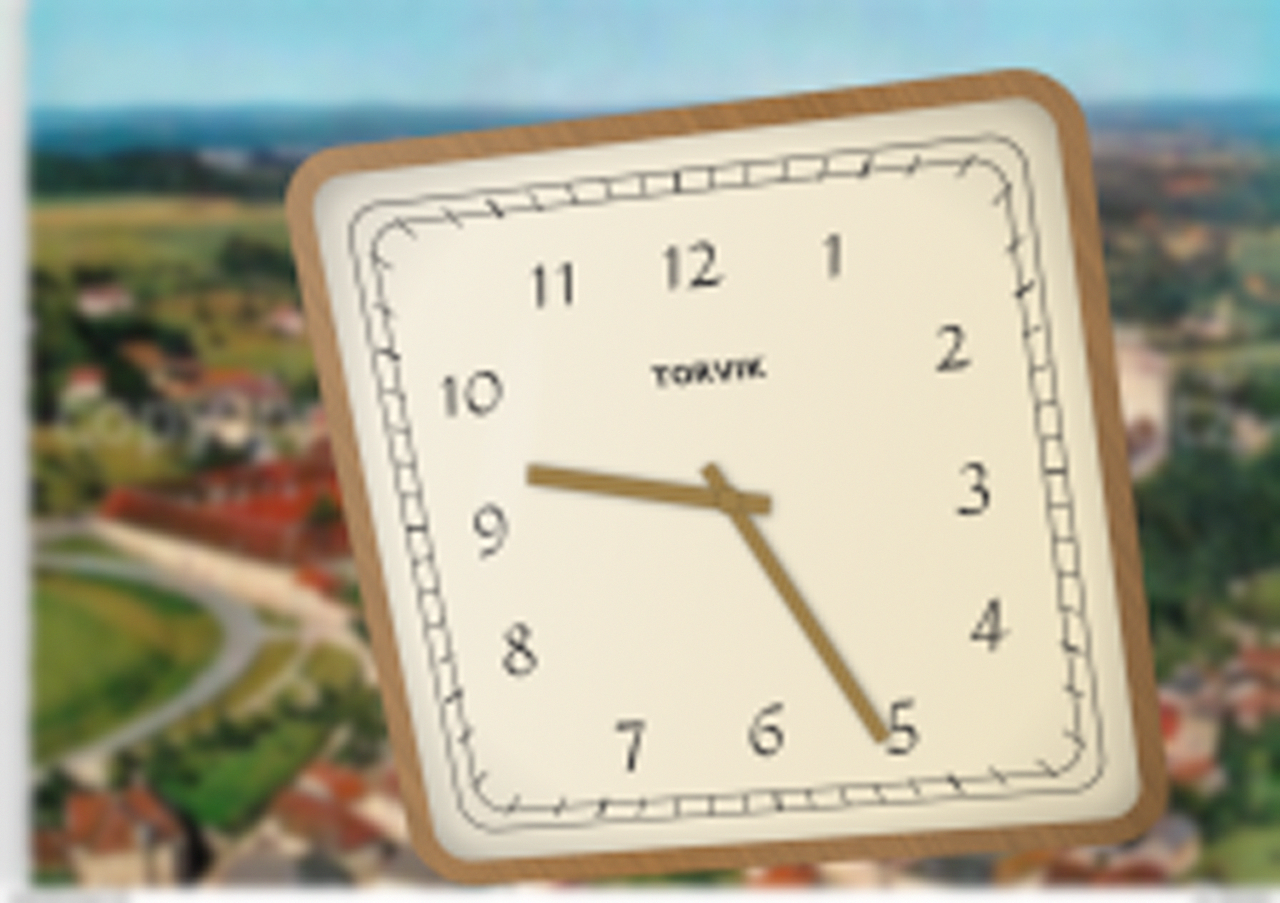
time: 9:26
